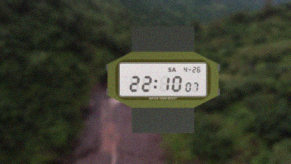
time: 22:10:07
